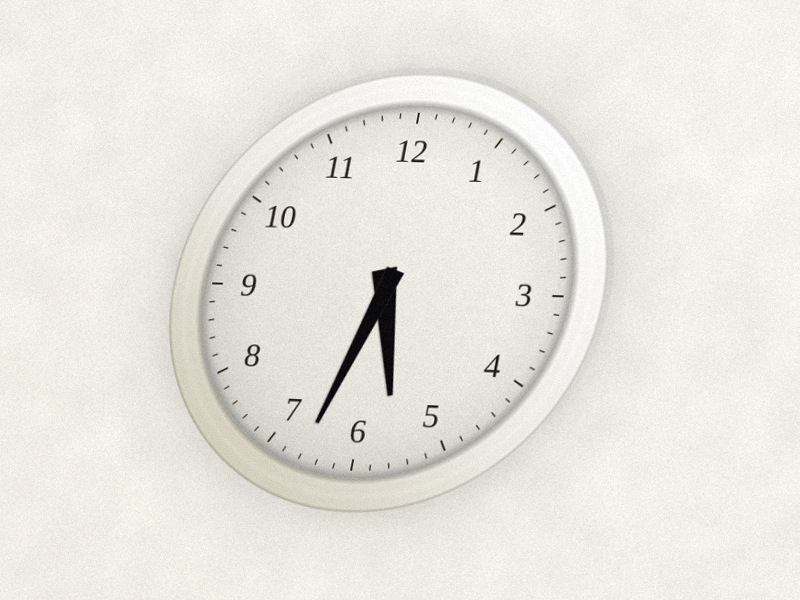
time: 5:33
